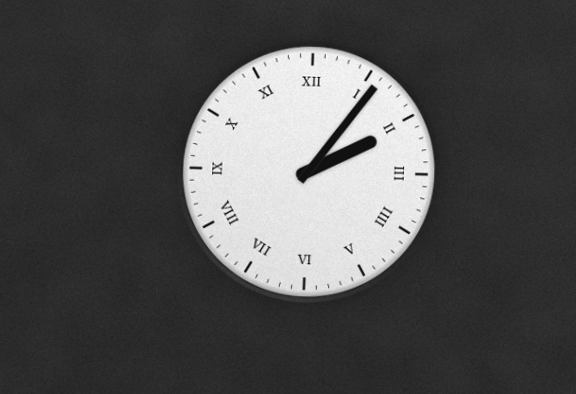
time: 2:06
